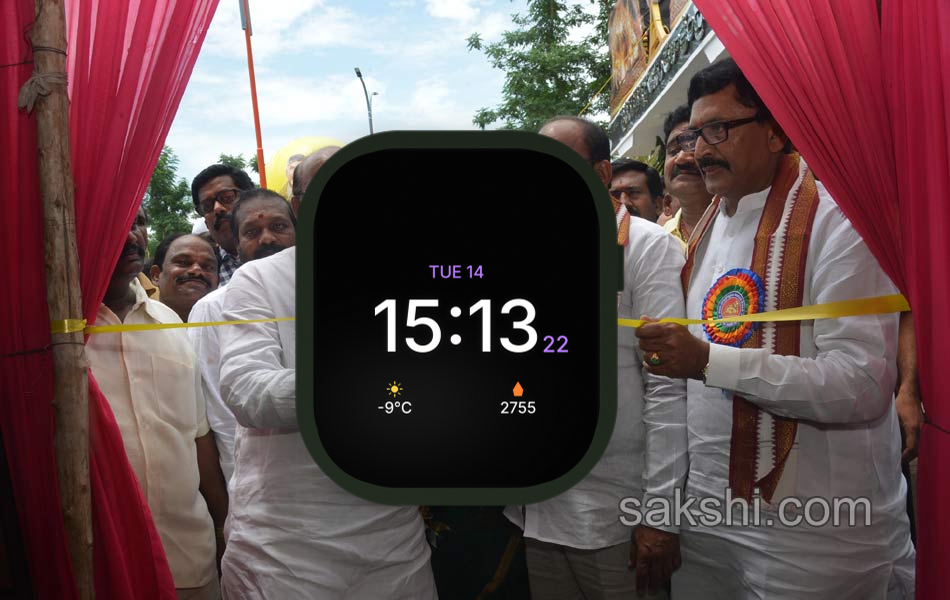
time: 15:13:22
